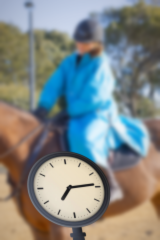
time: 7:14
